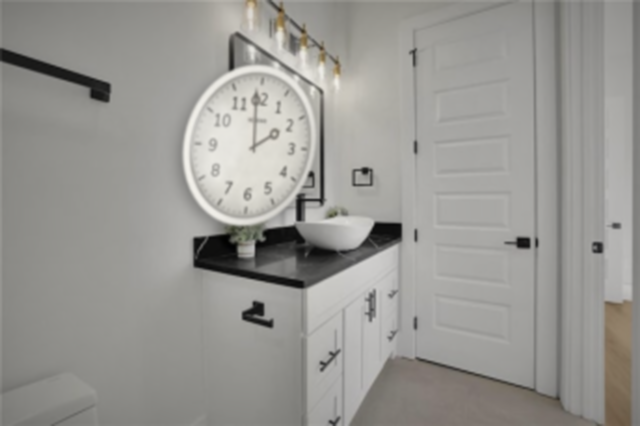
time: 1:59
